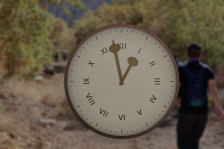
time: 12:58
